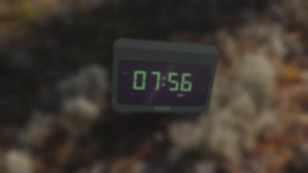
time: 7:56
